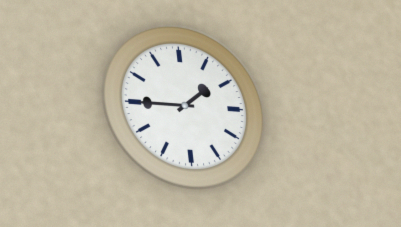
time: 1:45
